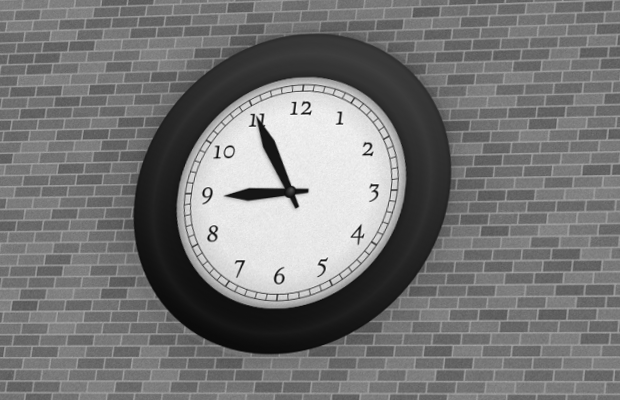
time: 8:55
